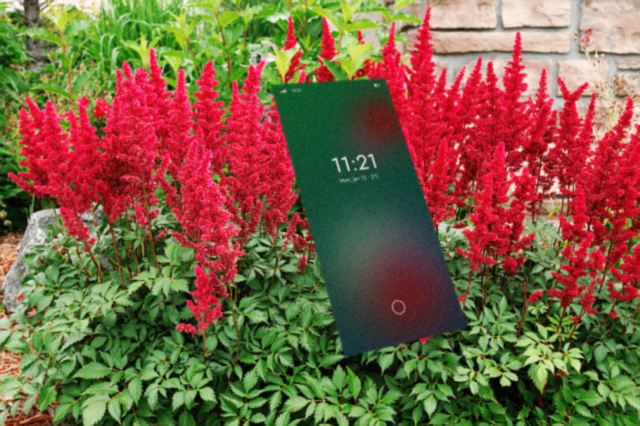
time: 11:21
